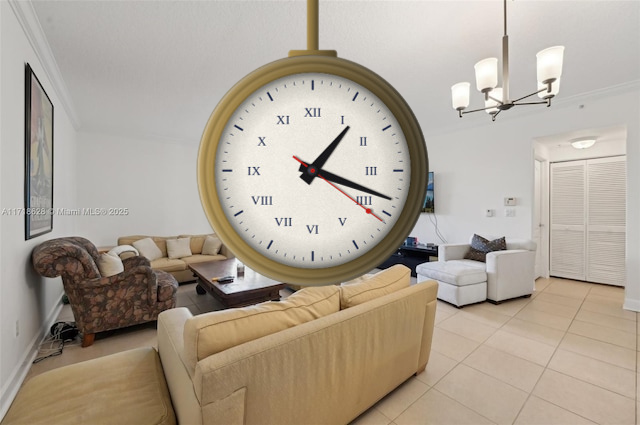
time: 1:18:21
